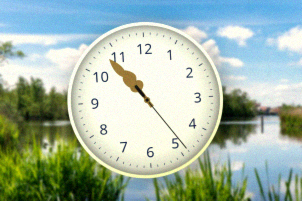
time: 10:53:24
